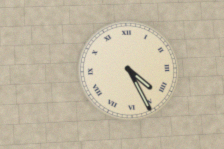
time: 4:26
